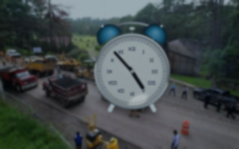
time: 4:53
